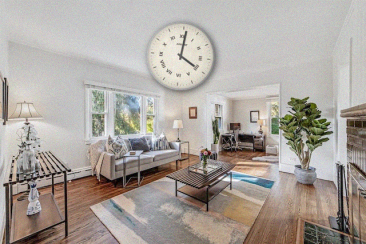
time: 4:01
